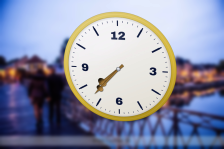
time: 7:37
